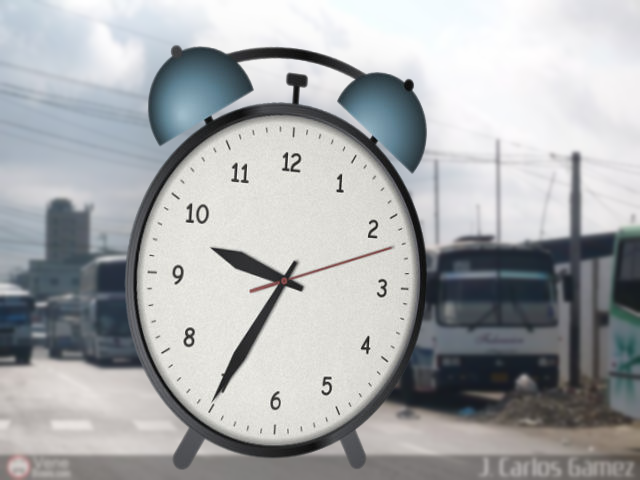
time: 9:35:12
